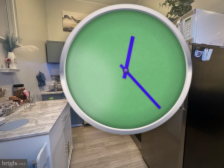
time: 12:23
